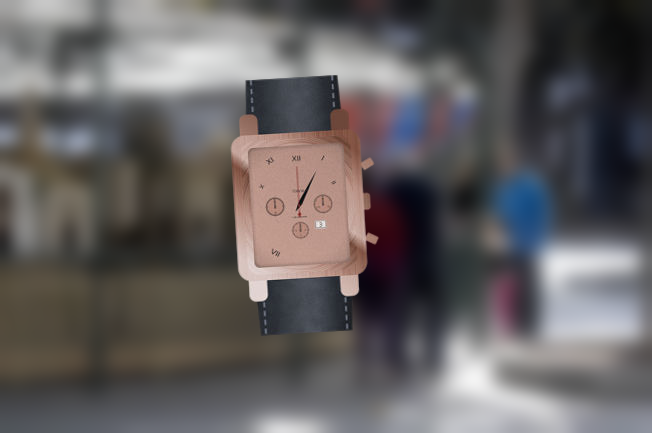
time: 1:05
